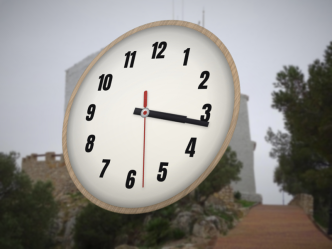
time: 3:16:28
